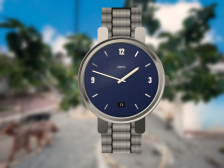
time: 1:48
